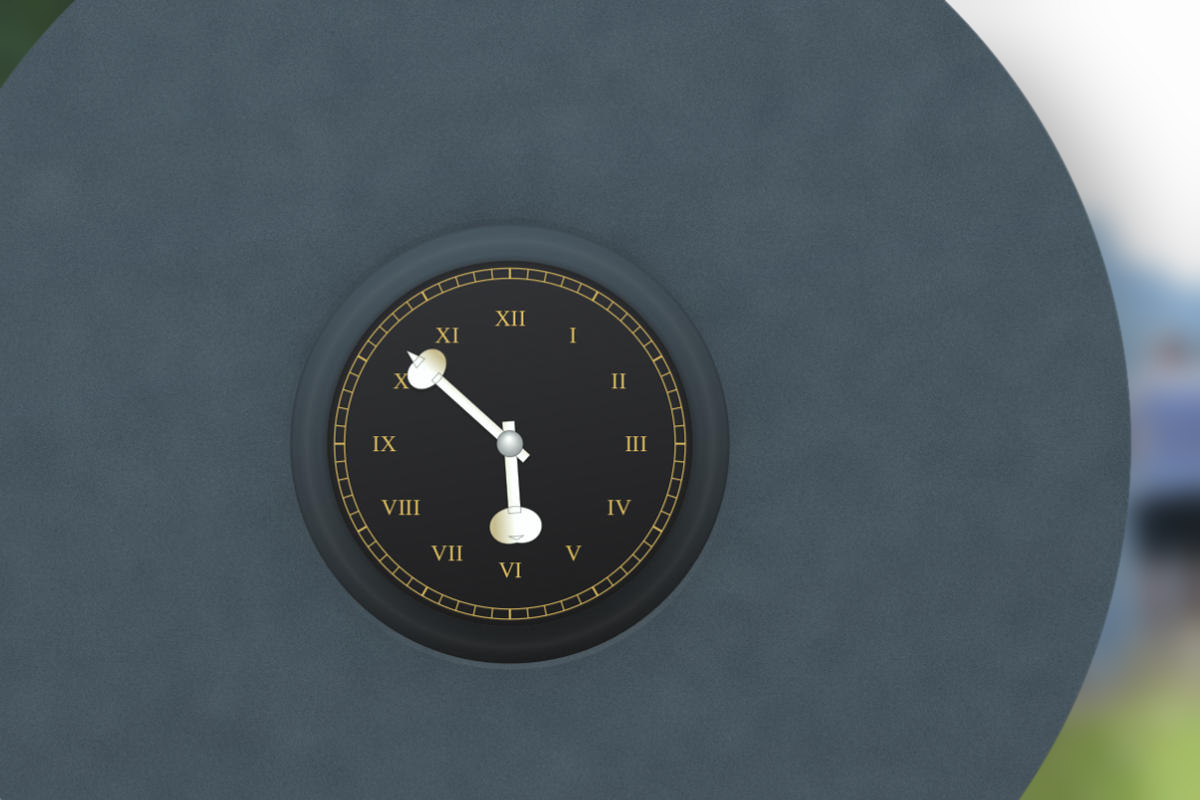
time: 5:52
